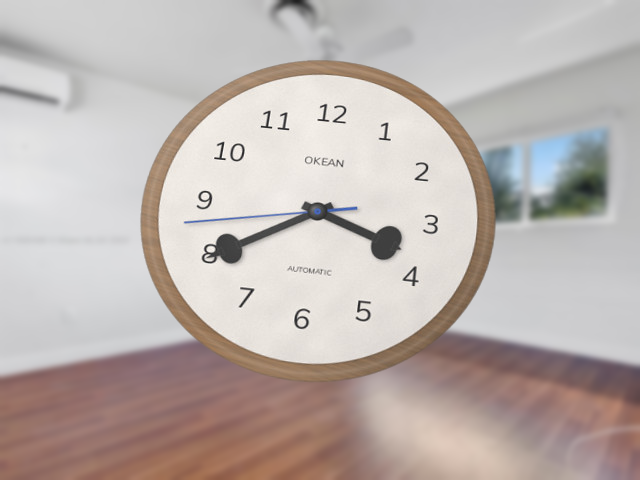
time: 3:39:43
